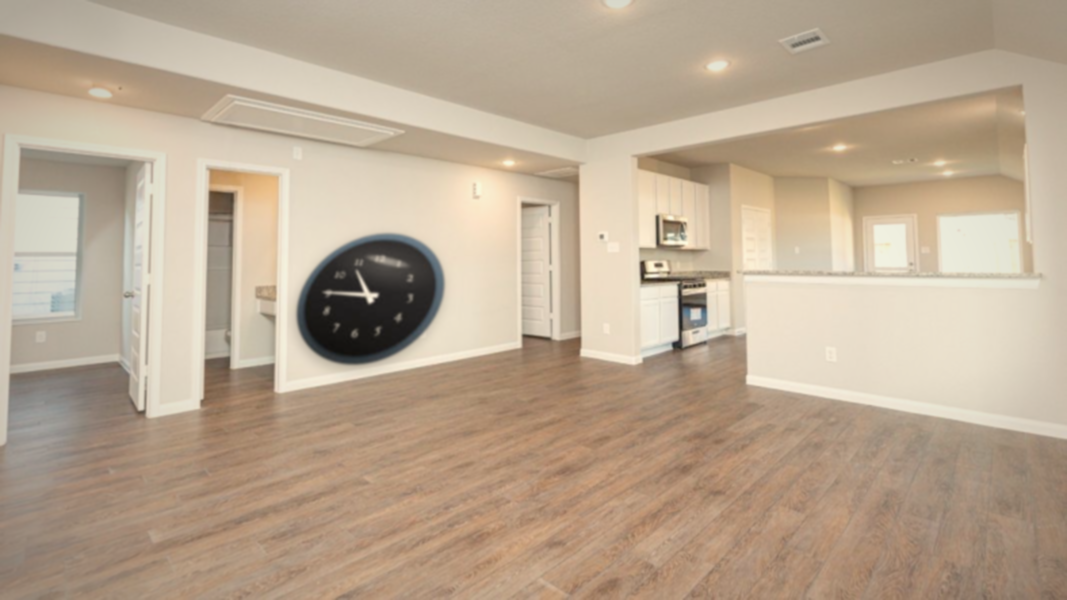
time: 10:45
